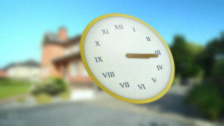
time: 3:16
